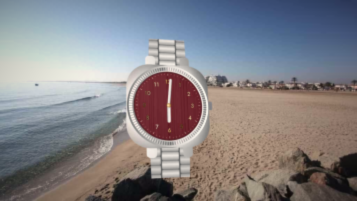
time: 6:01
